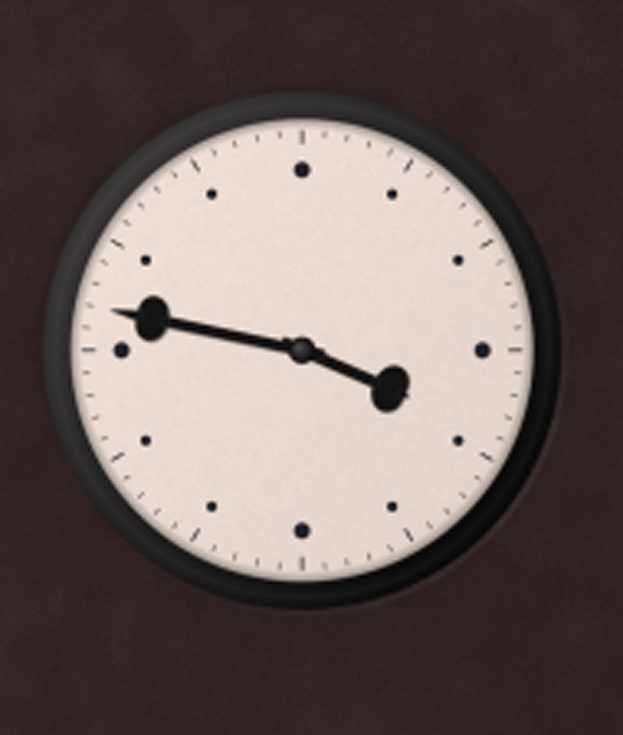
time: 3:47
